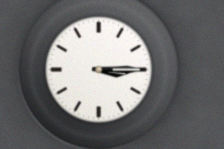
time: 3:15
